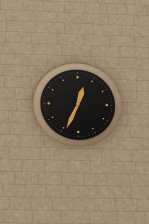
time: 12:34
